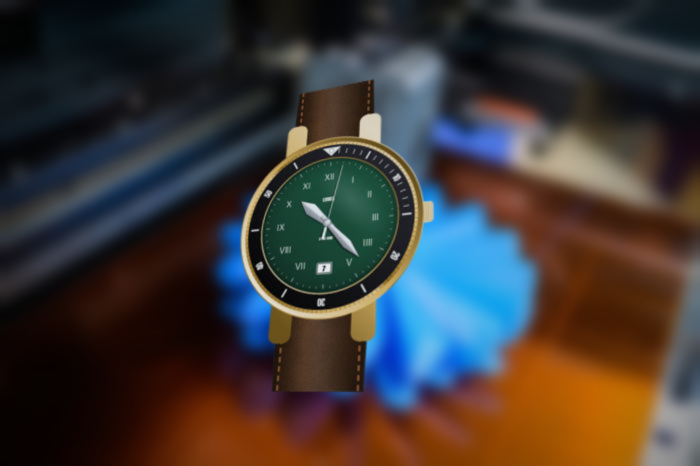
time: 10:23:02
